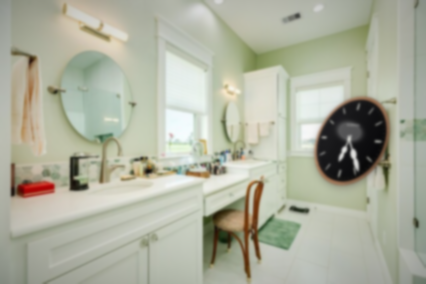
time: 6:24
